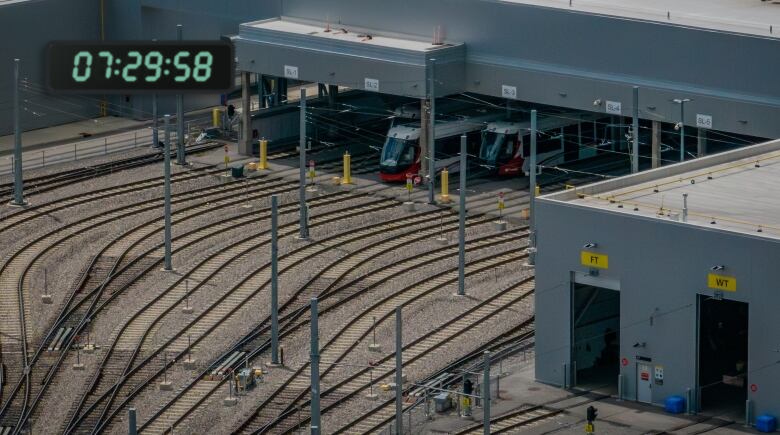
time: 7:29:58
